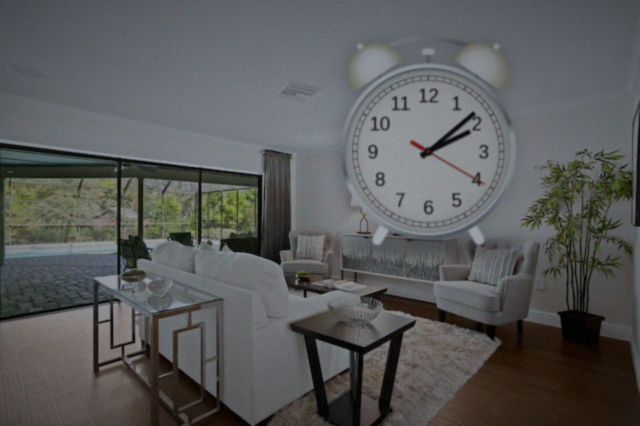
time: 2:08:20
